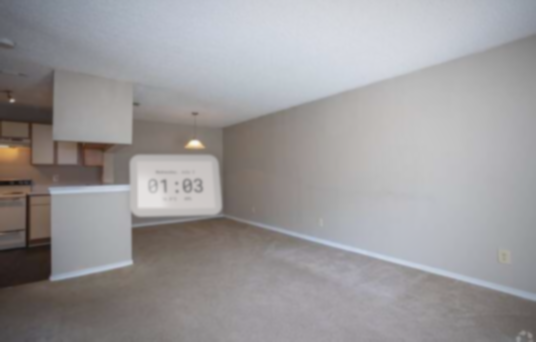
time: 1:03
